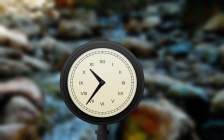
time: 10:36
